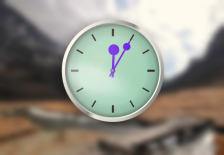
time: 12:05
